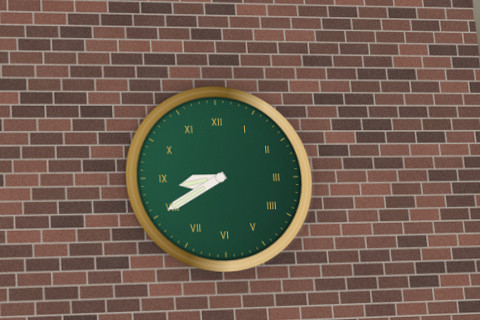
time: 8:40
